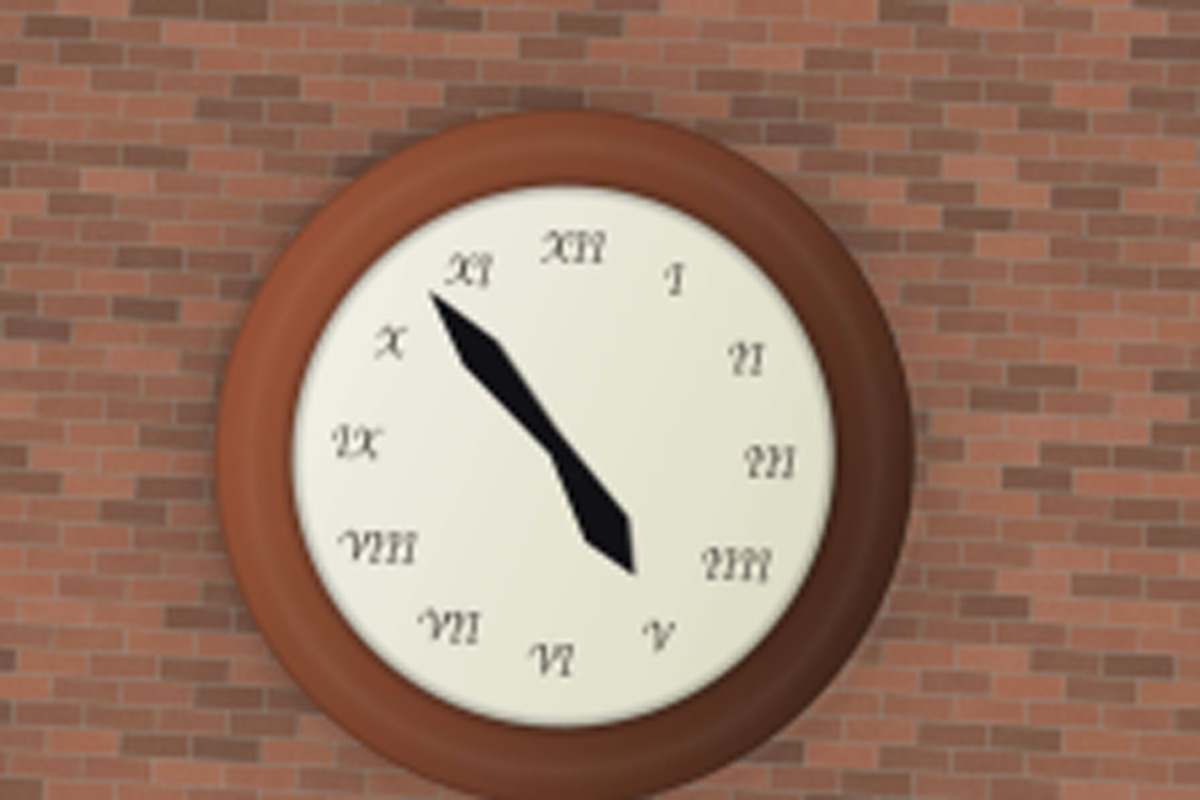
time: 4:53
